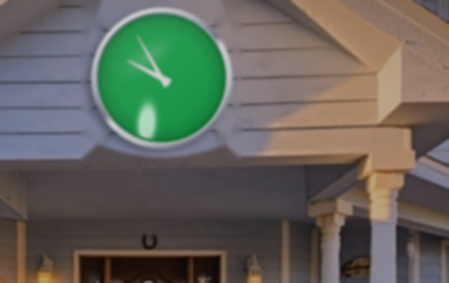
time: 9:55
